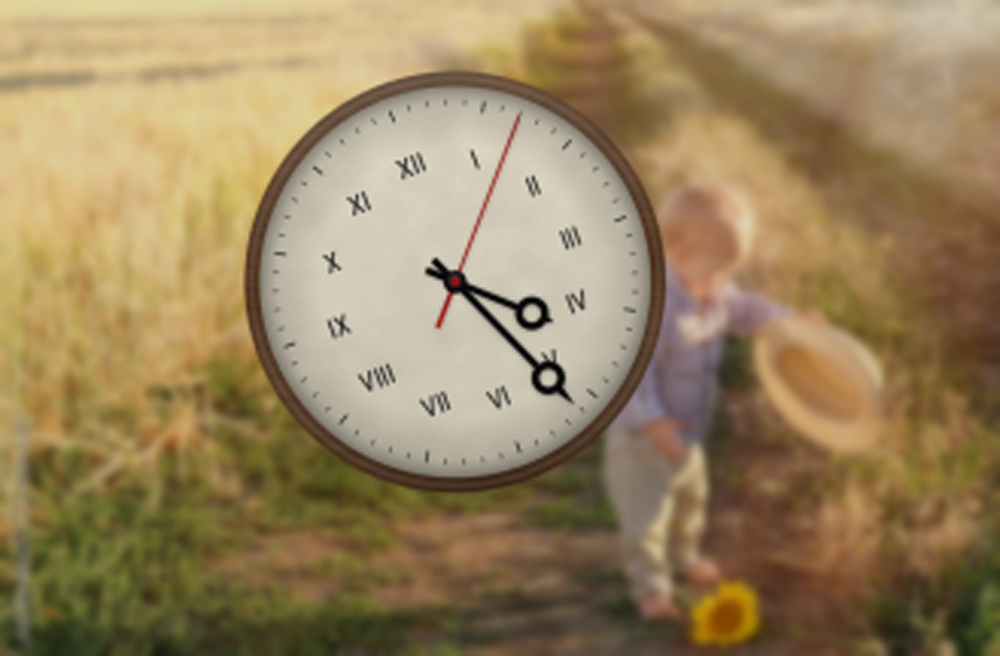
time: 4:26:07
